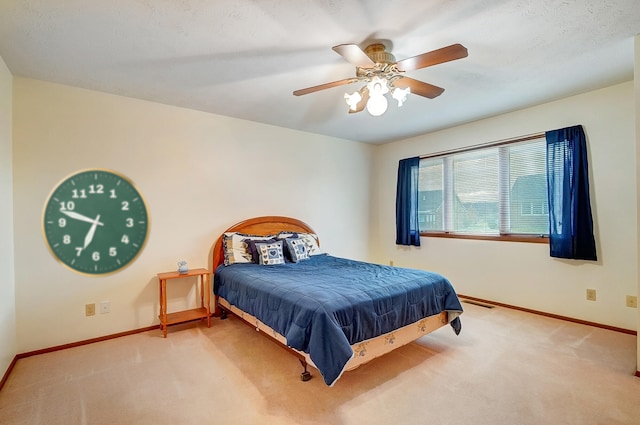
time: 6:48
